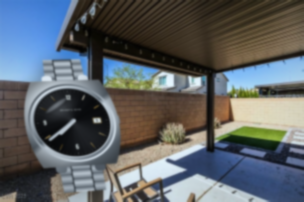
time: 7:39
